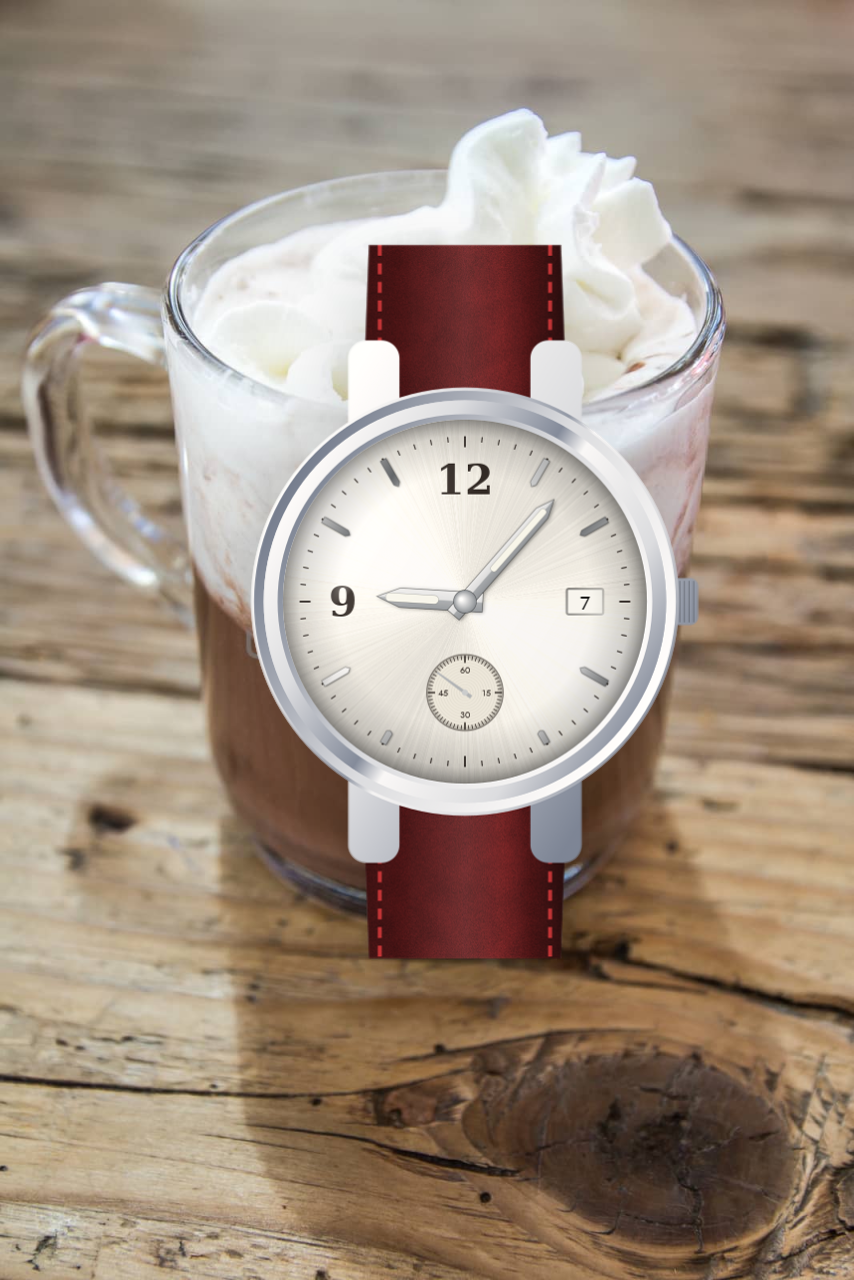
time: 9:06:51
